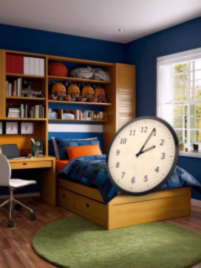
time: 2:04
